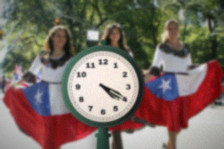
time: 4:20
